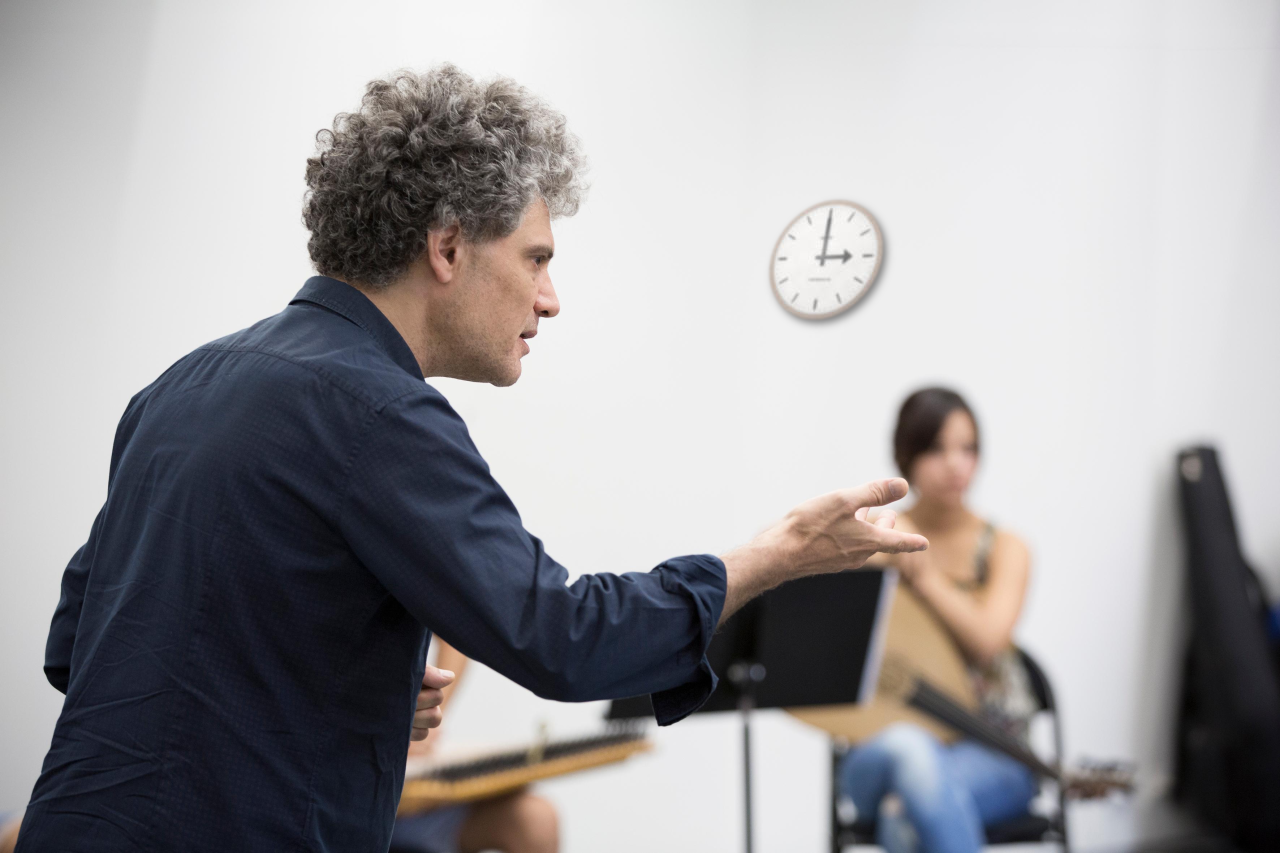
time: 3:00
